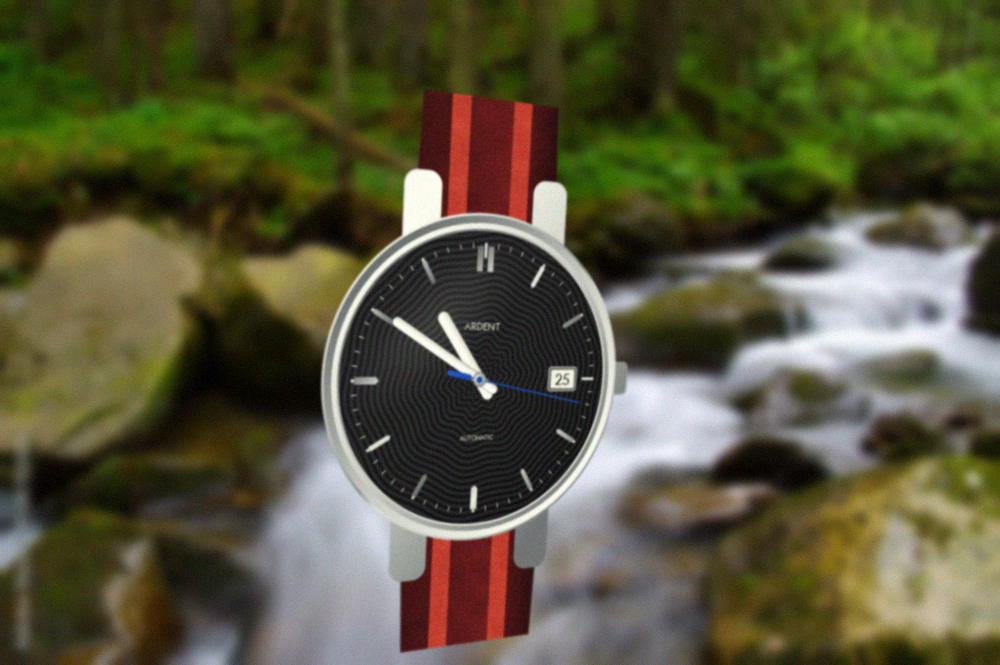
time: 10:50:17
